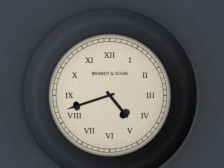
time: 4:42
